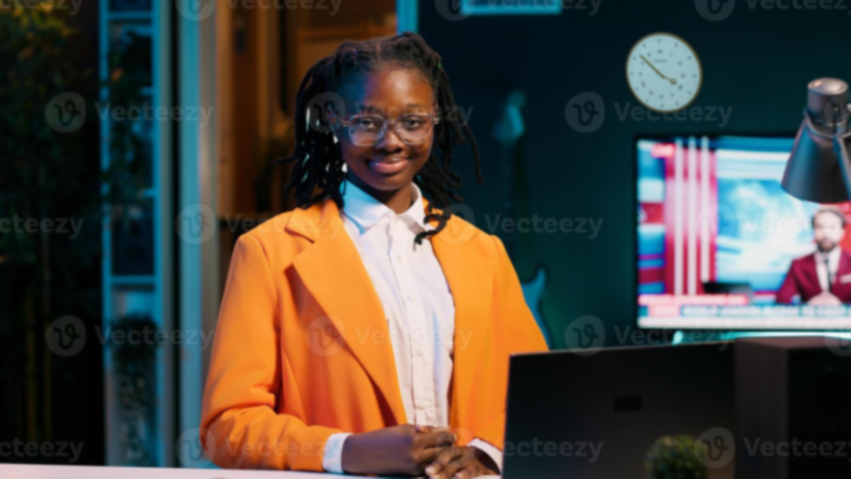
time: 3:52
